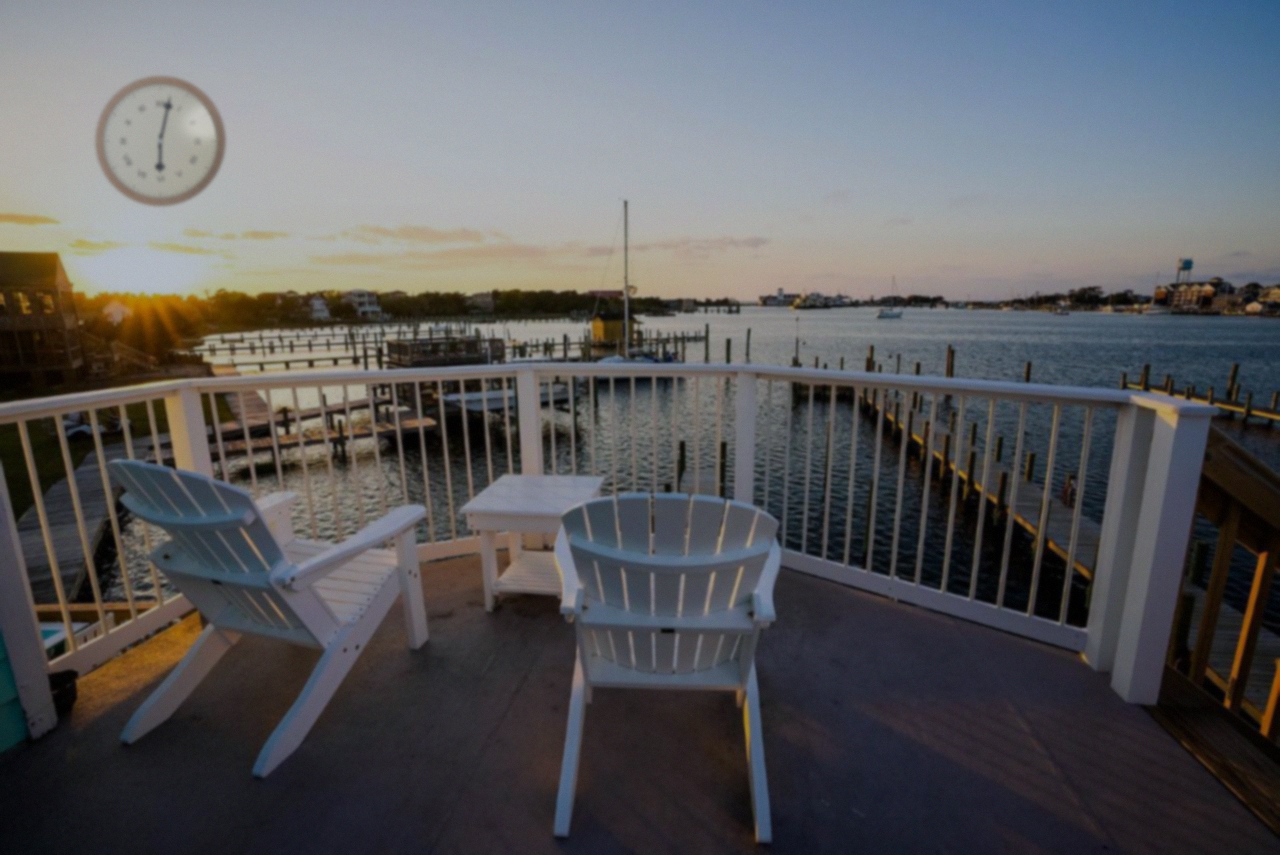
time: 6:02
